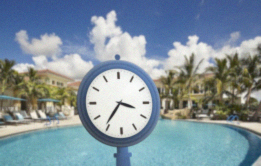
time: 3:36
